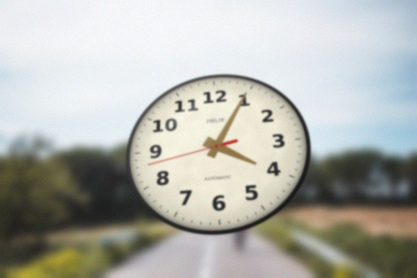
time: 4:04:43
